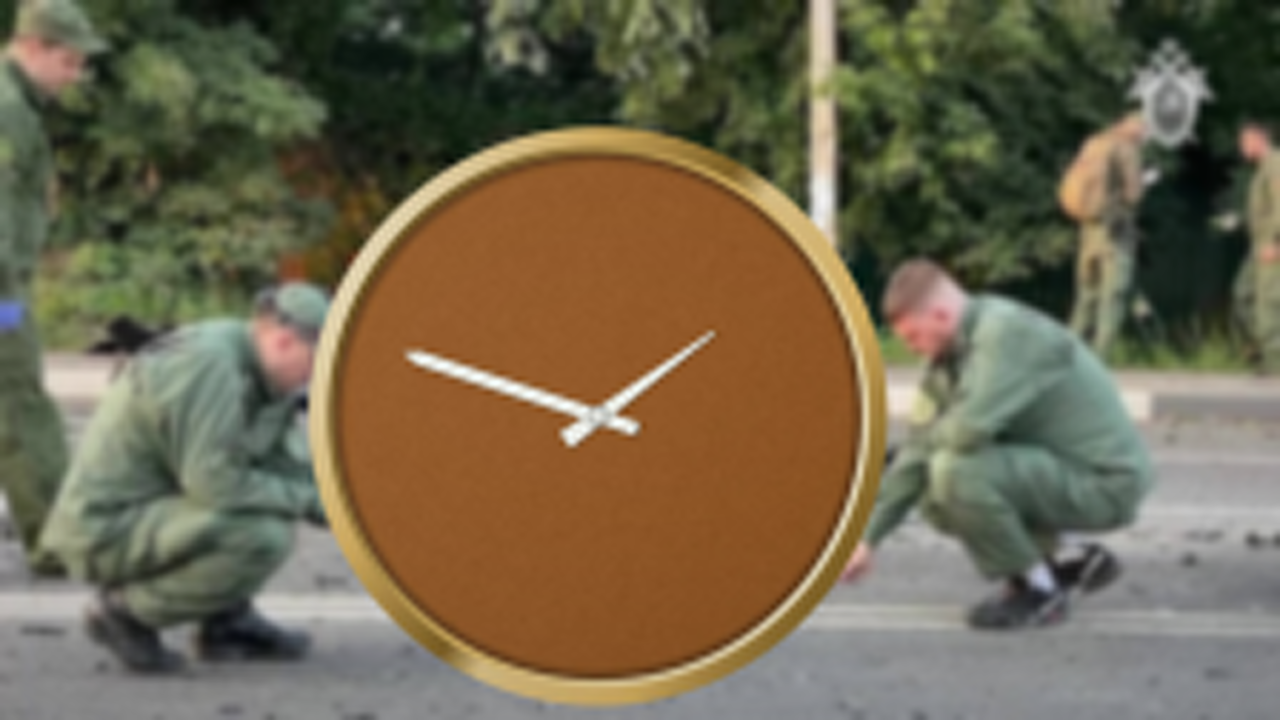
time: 1:48
